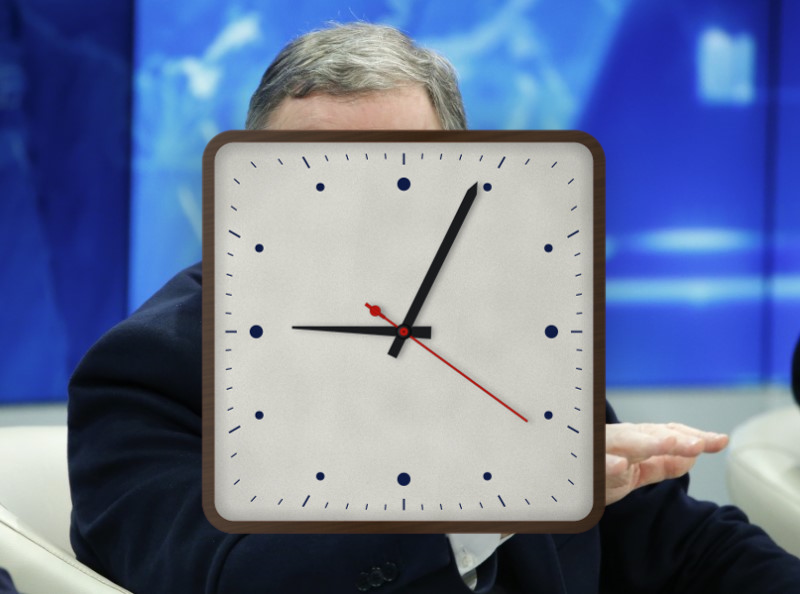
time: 9:04:21
